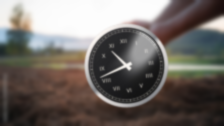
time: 10:42
